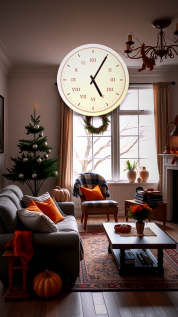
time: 5:05
